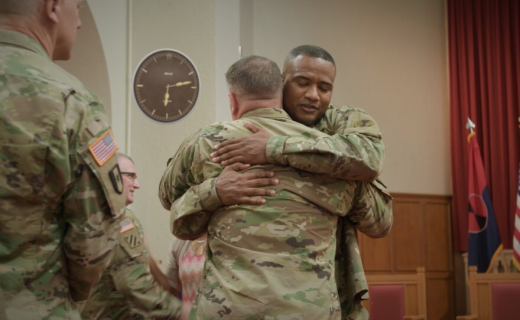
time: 6:13
